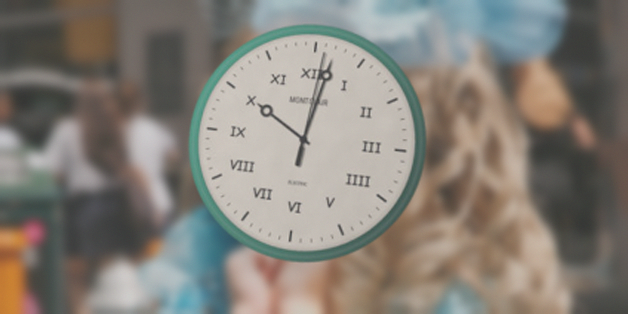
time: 10:02:01
